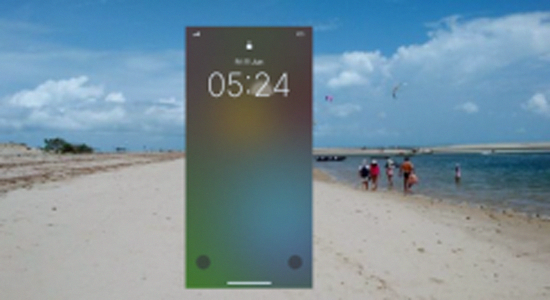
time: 5:24
